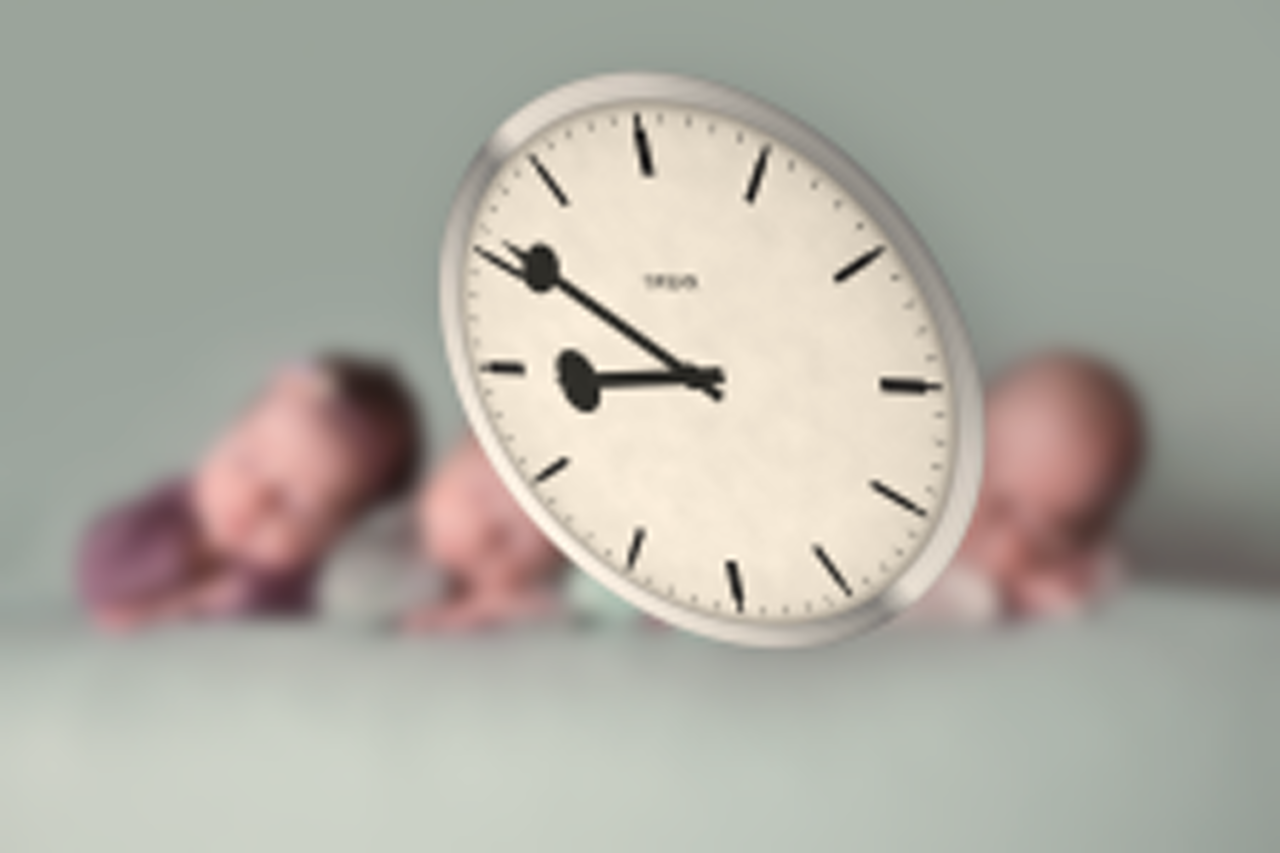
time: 8:51
